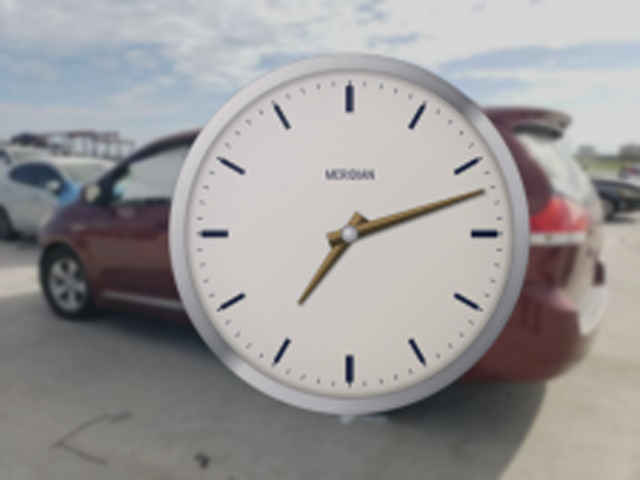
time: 7:12
